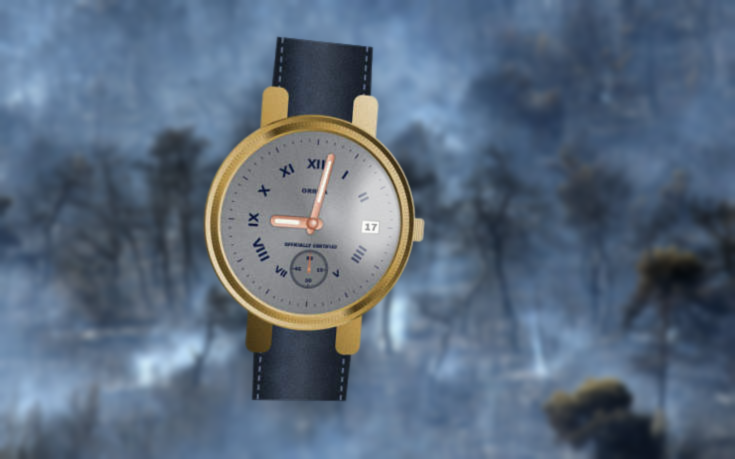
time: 9:02
